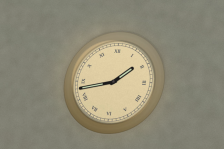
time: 1:43
